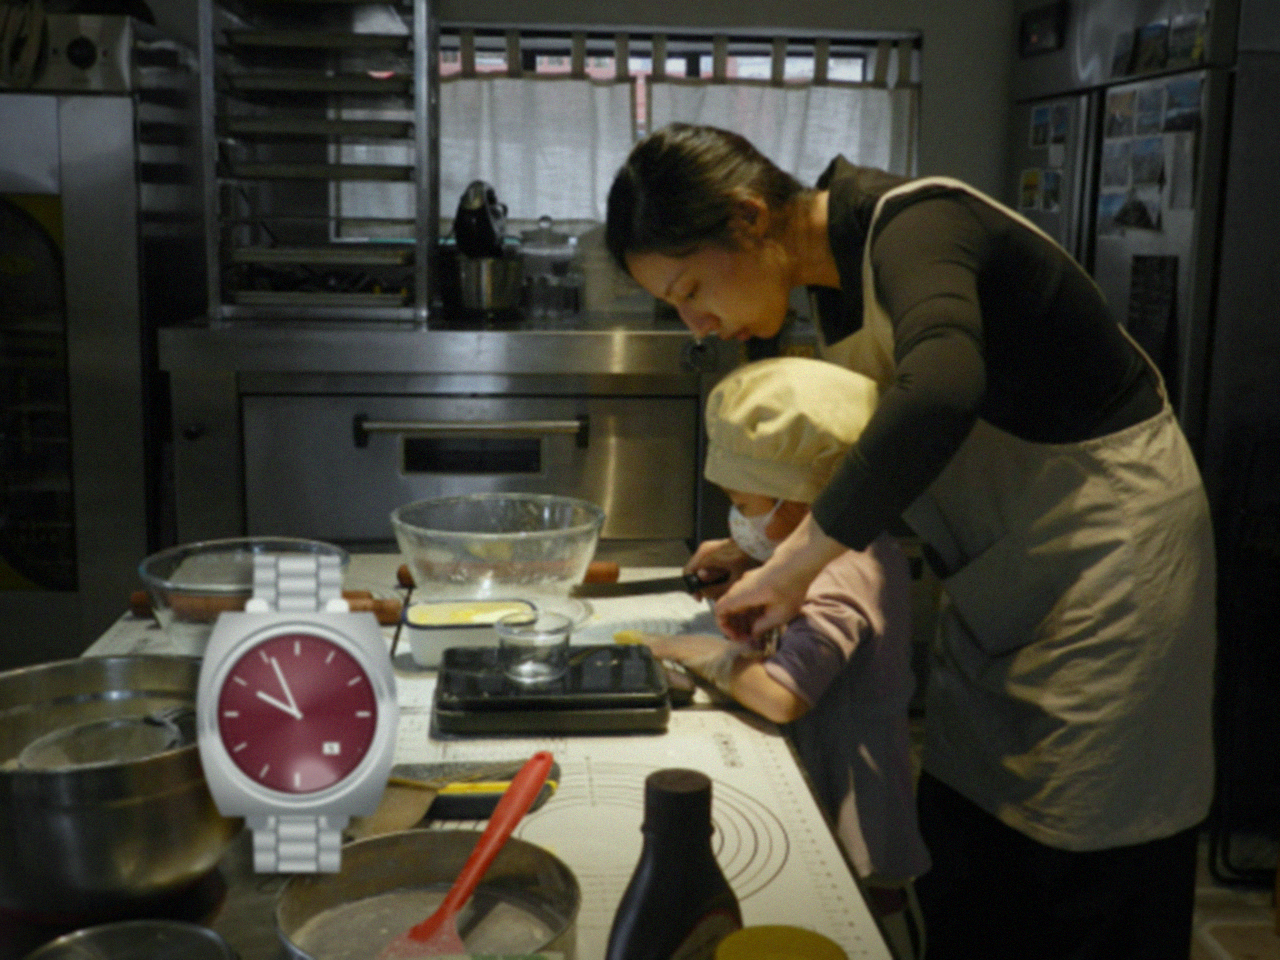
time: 9:56
